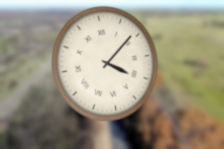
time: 4:09
